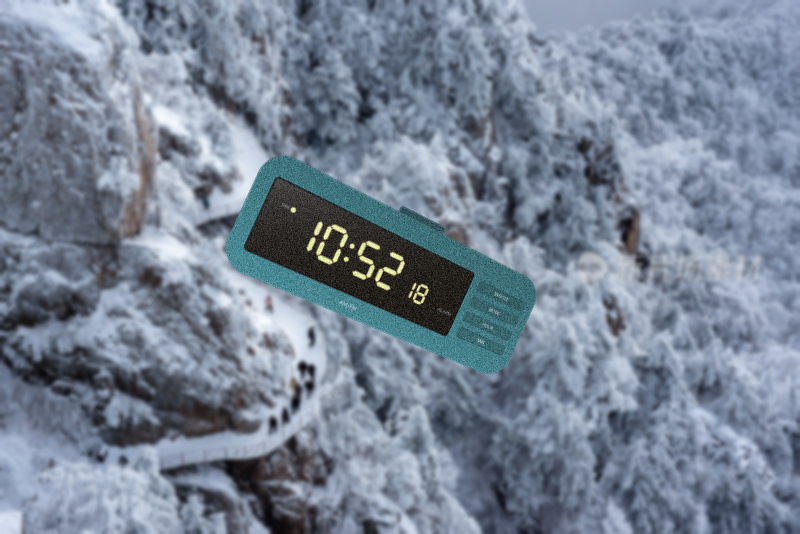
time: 10:52:18
